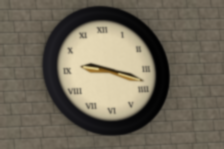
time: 9:18
